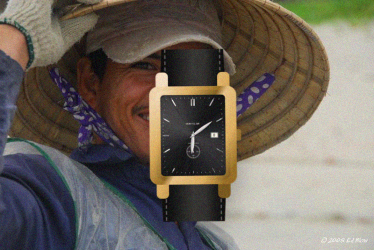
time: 6:09
